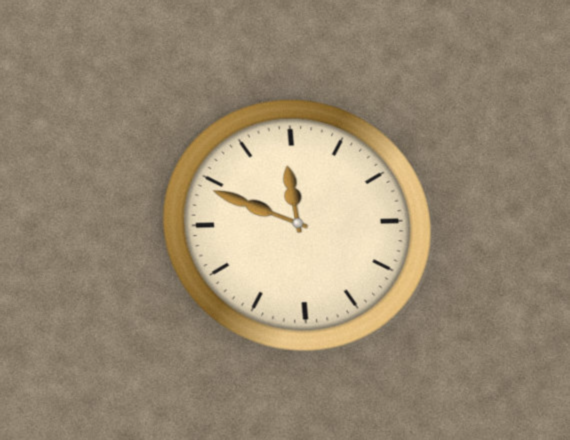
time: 11:49
